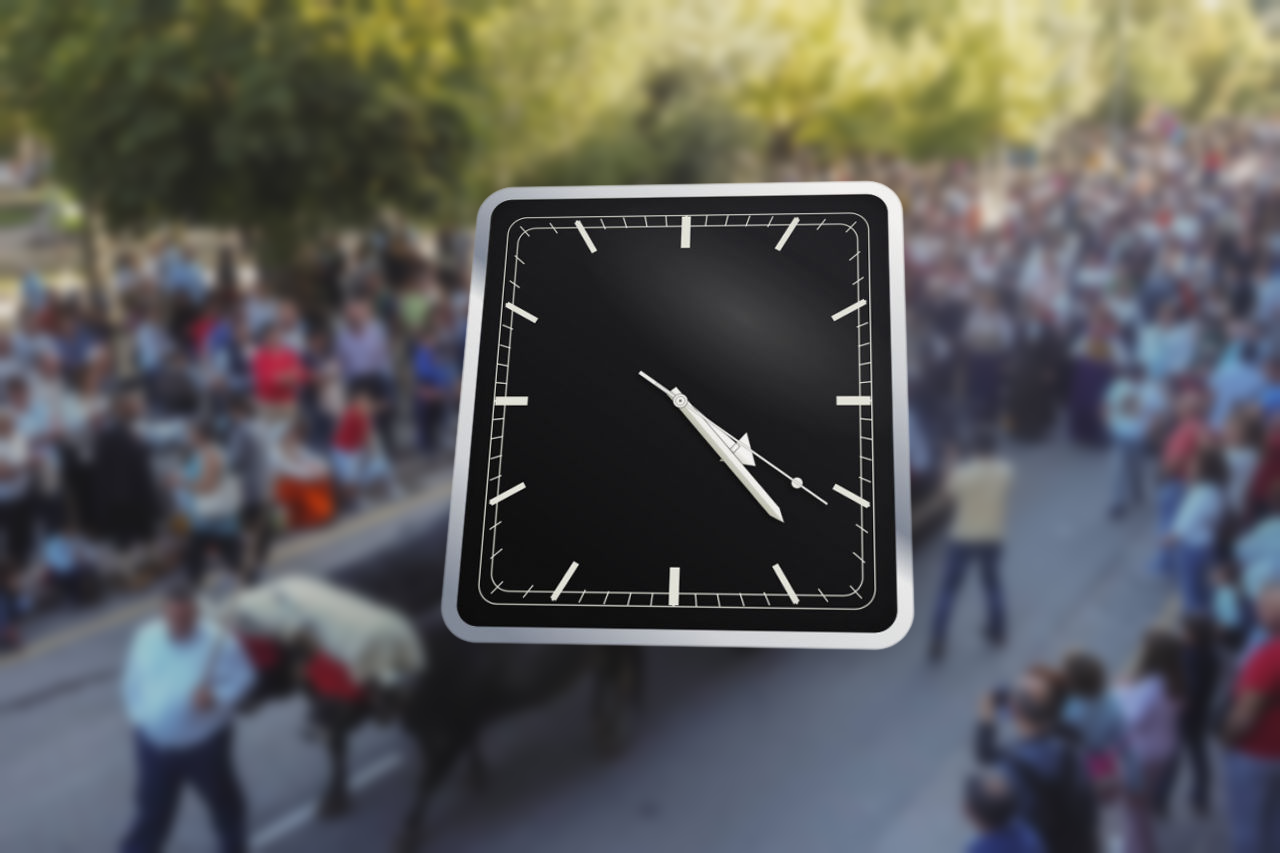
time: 4:23:21
